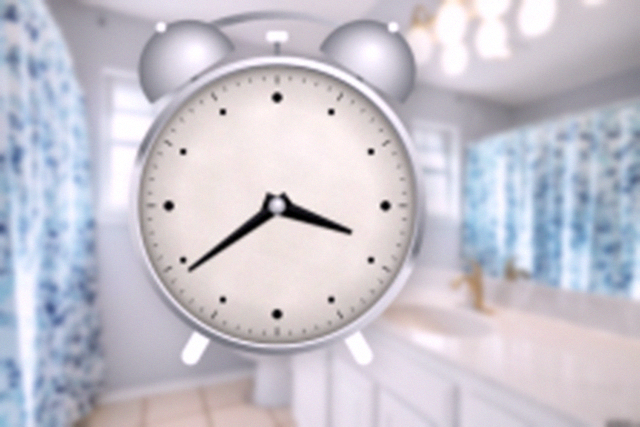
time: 3:39
